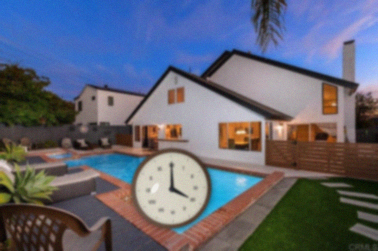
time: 4:00
